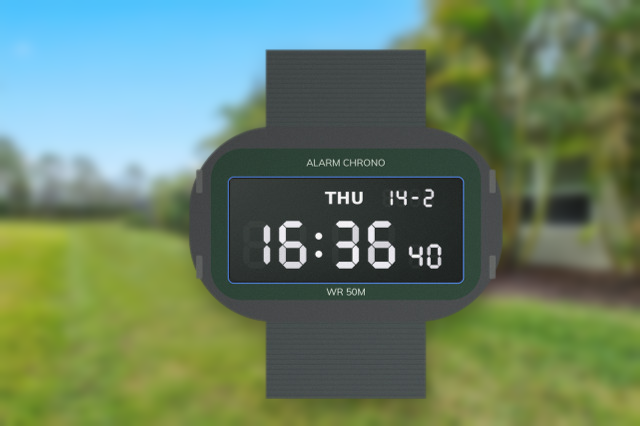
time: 16:36:40
